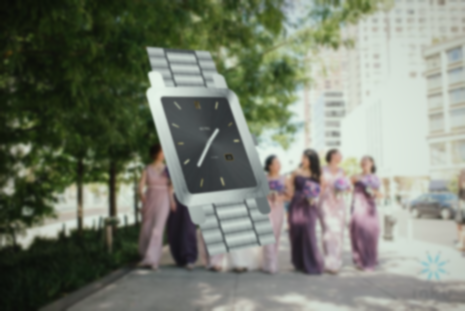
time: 1:37
